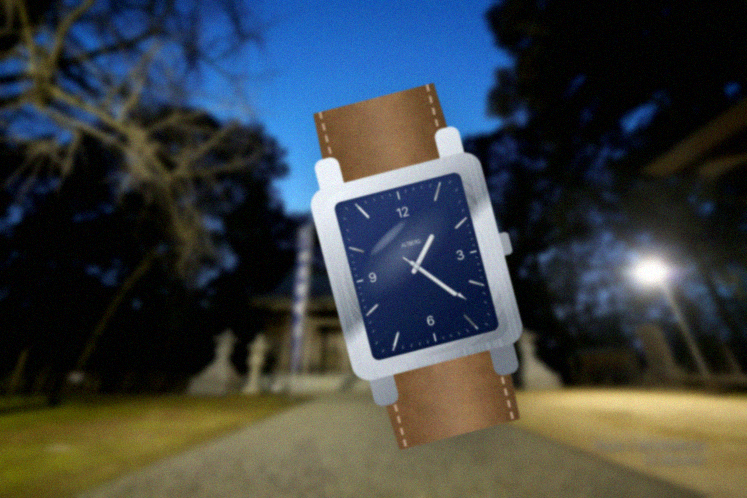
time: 1:23:23
